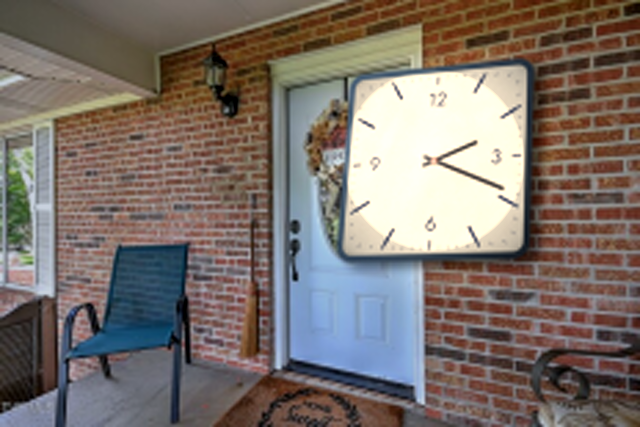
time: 2:19
